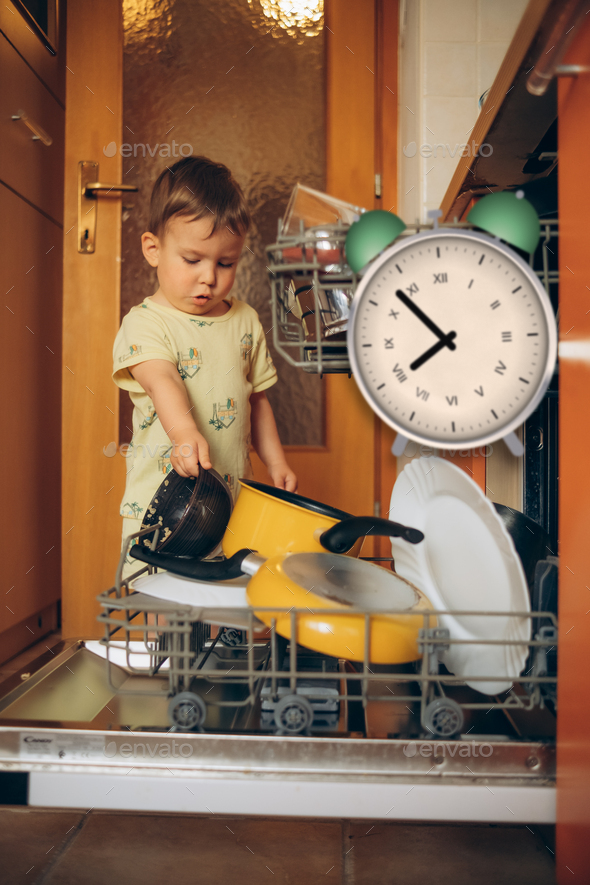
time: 7:53
